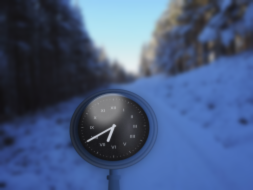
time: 6:40
